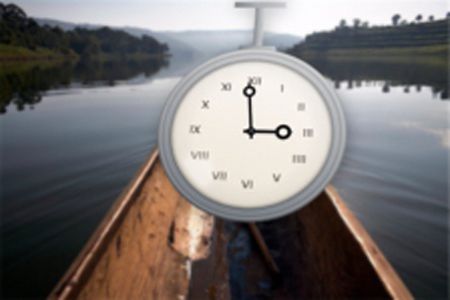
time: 2:59
